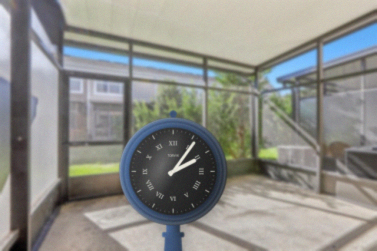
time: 2:06
